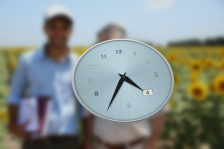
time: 4:35
